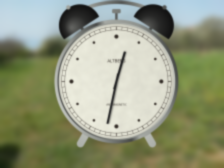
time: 12:32
